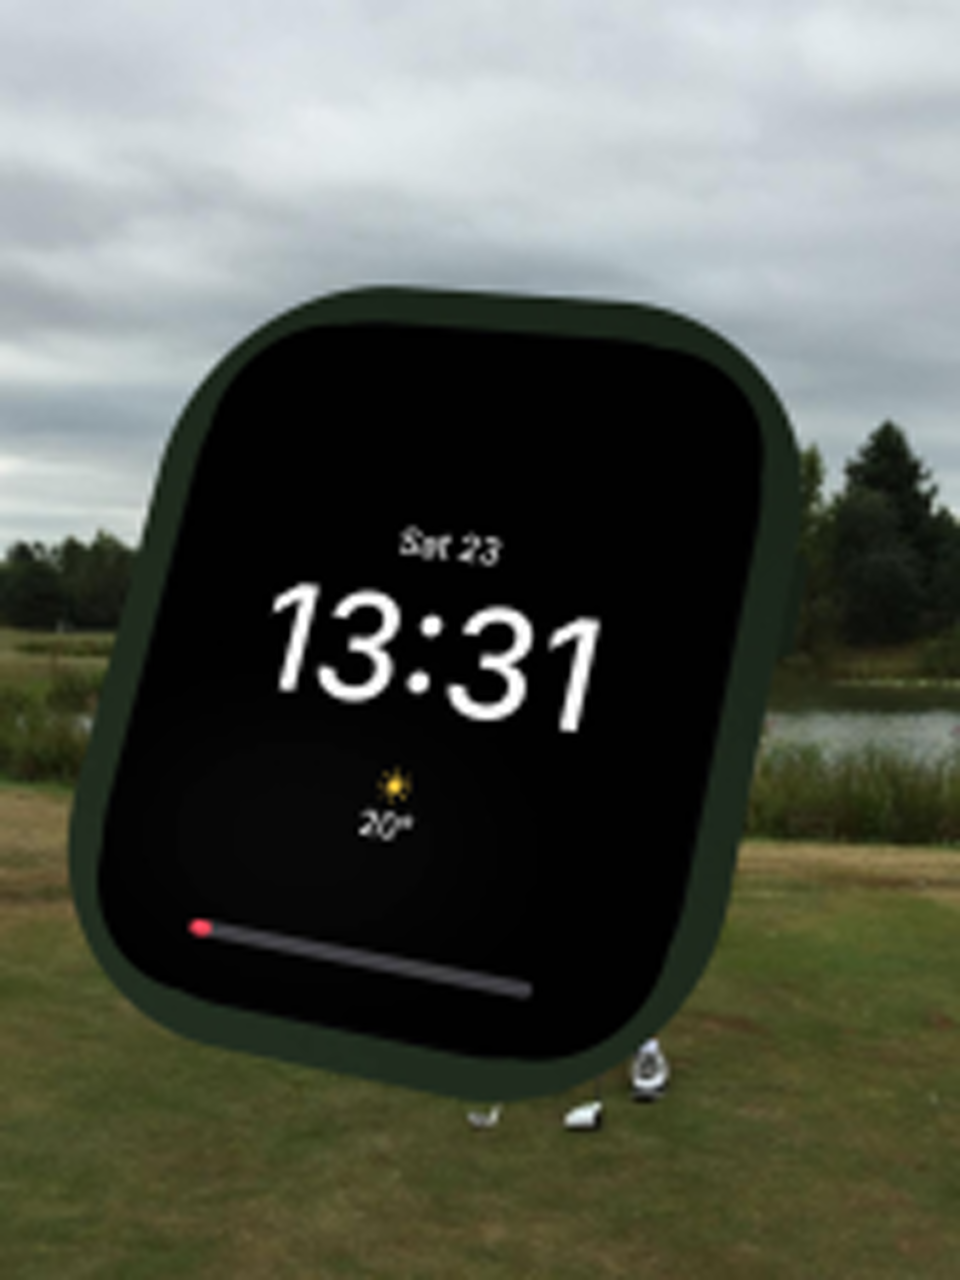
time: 13:31
